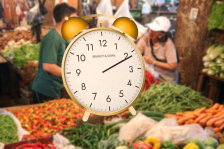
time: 2:11
